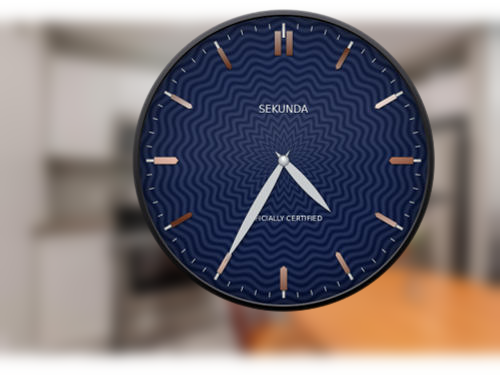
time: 4:35
